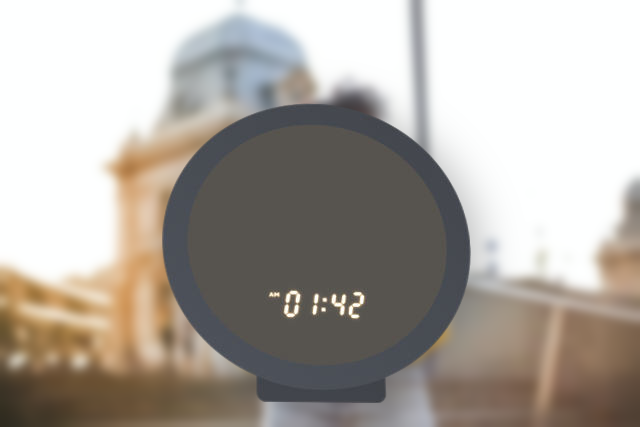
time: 1:42
